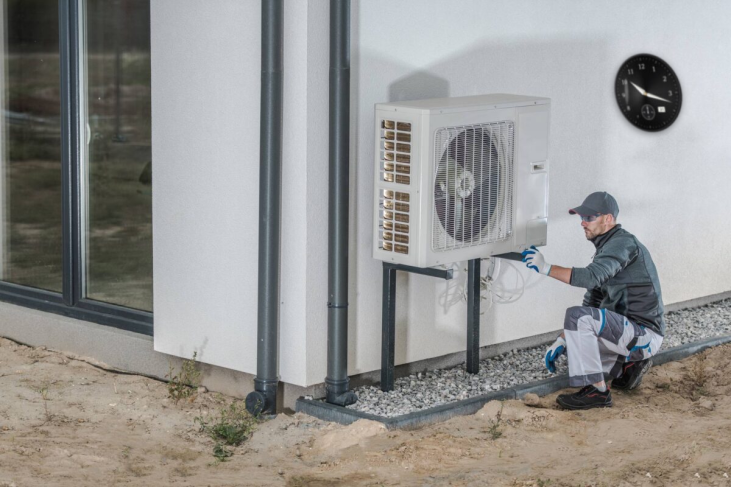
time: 10:18
